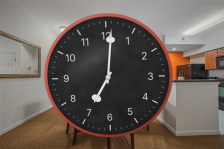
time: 7:01
